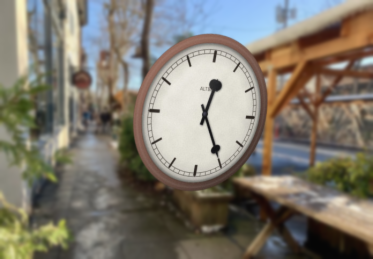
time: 12:25
